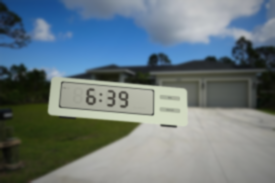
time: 6:39
